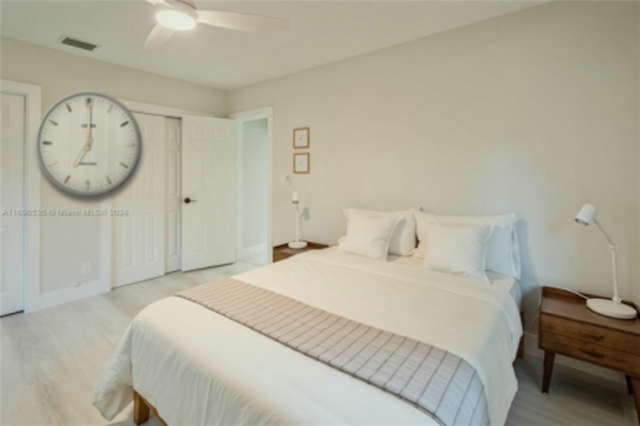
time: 7:00
